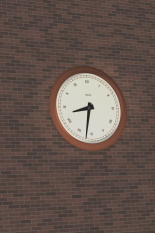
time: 8:32
